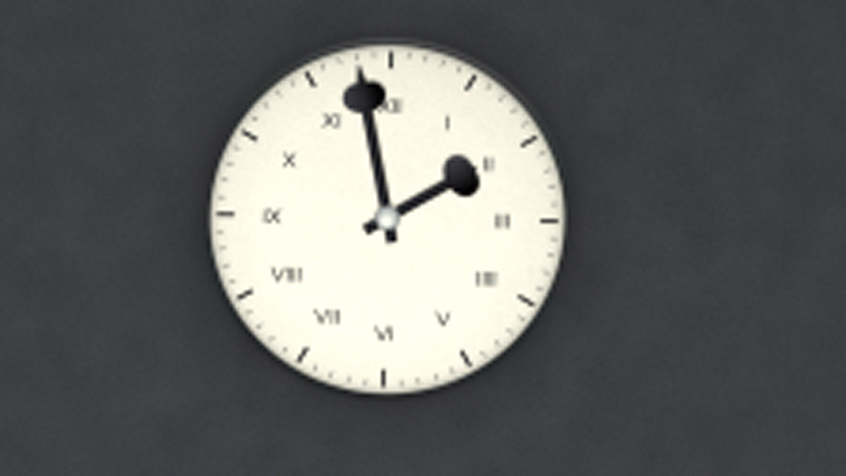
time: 1:58
